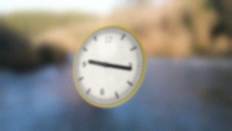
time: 9:16
